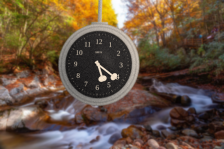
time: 5:21
